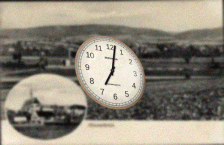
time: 7:02
